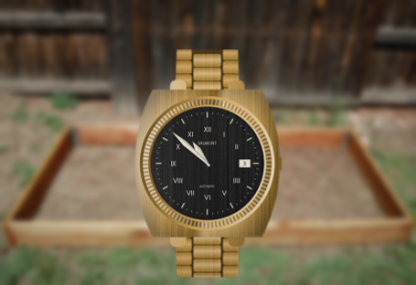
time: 10:52
